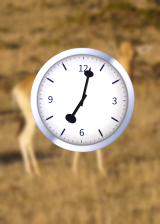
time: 7:02
